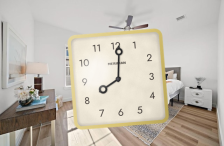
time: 8:01
